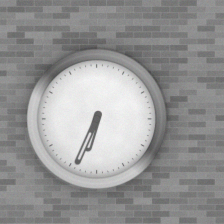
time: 6:34
